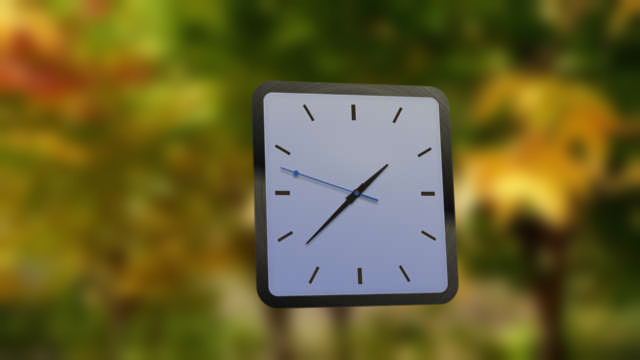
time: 1:37:48
